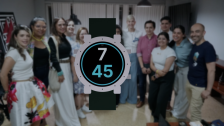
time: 7:45
